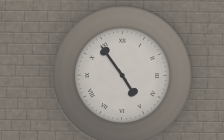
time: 4:54
